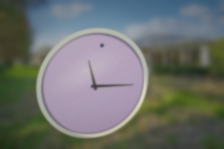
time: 11:14
